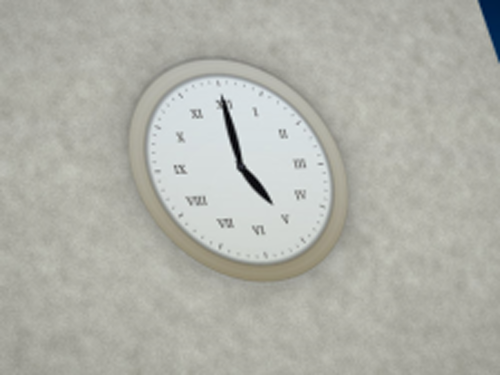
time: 5:00
